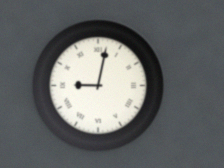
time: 9:02
